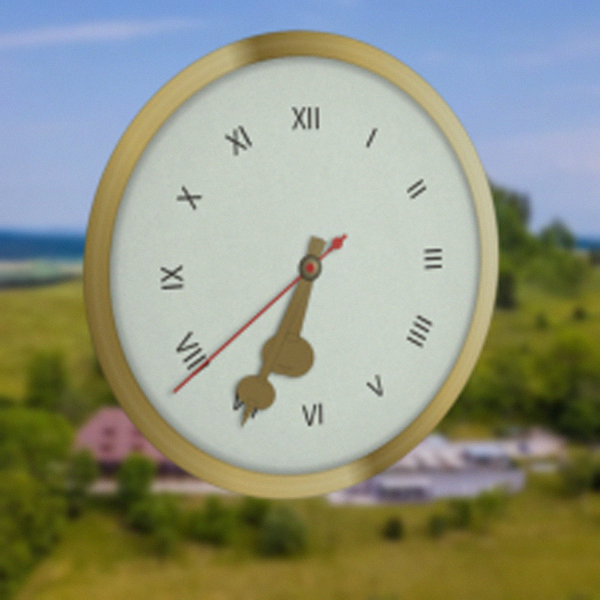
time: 6:34:39
